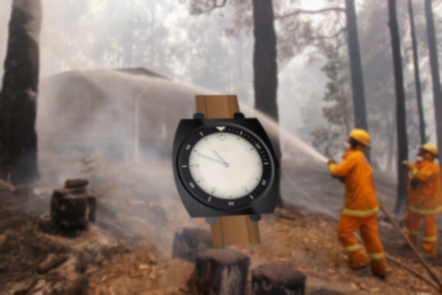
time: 10:49
